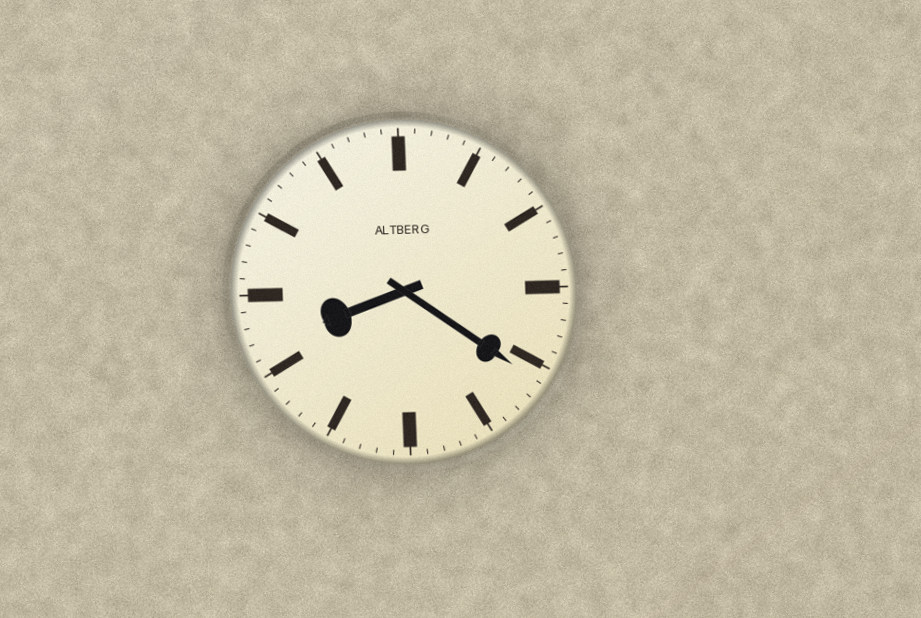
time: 8:21
